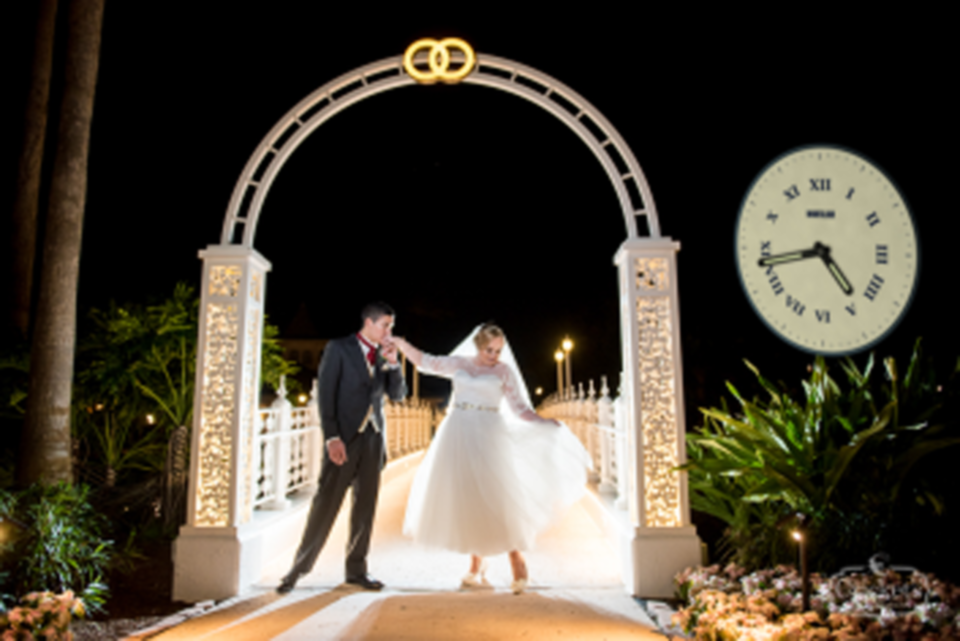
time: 4:43
